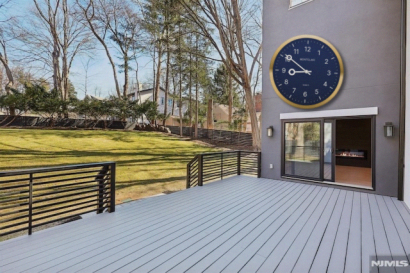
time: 8:51
